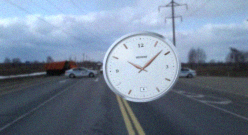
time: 10:08
